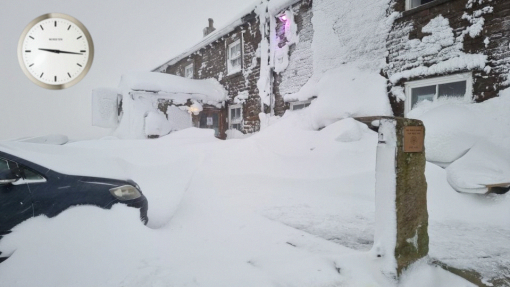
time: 9:16
